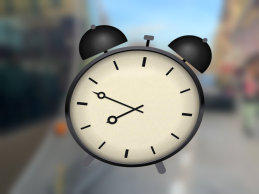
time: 7:48
